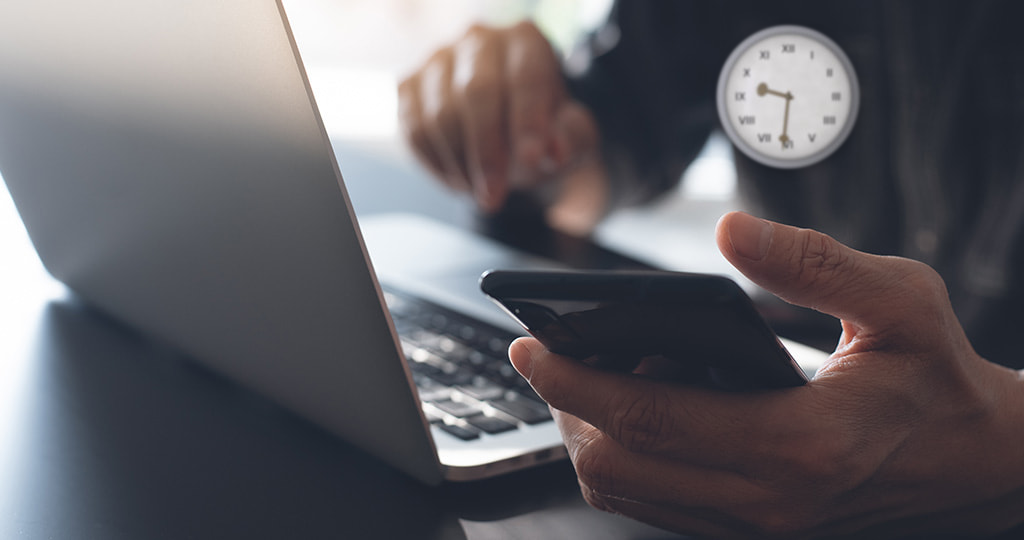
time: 9:31
